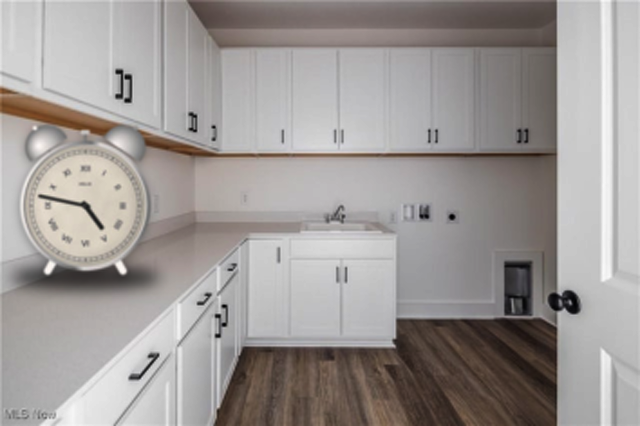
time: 4:47
